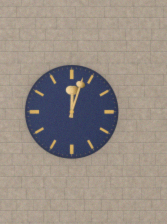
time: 12:03
